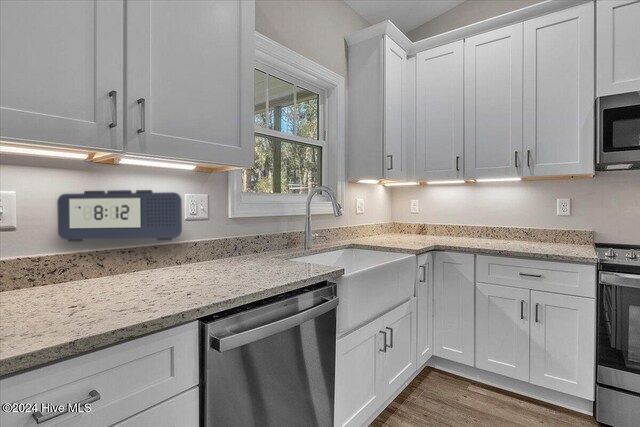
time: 8:12
